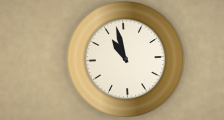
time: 10:58
